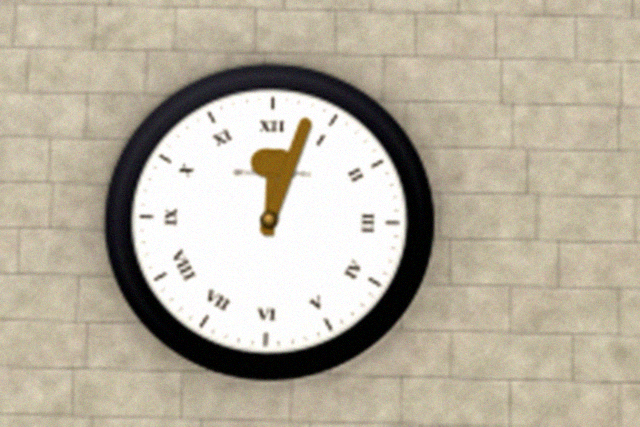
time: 12:03
